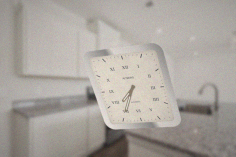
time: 7:35
